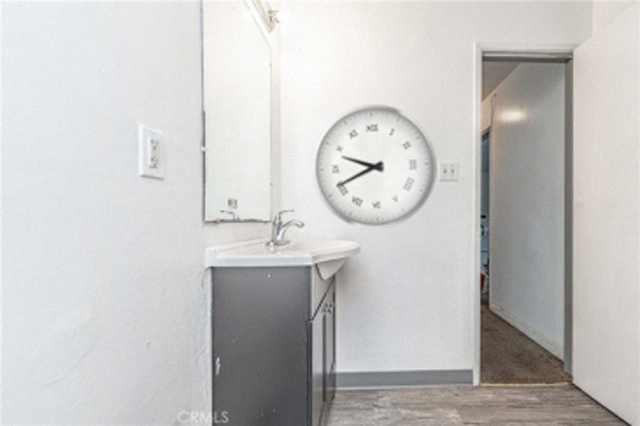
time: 9:41
